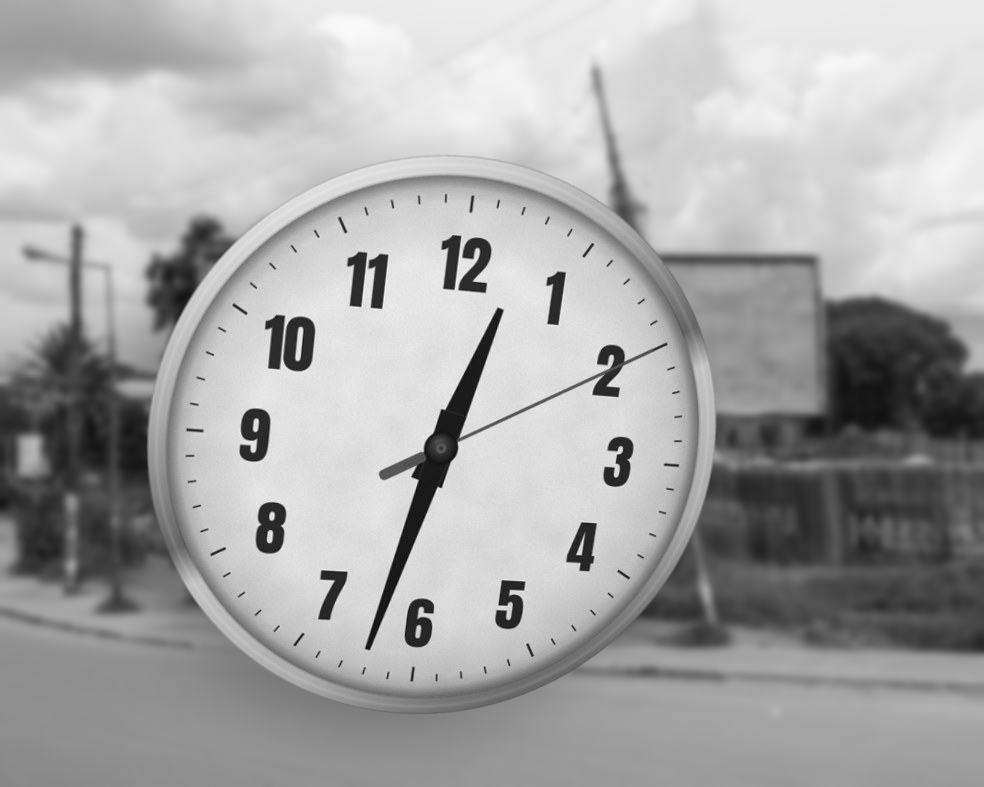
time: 12:32:10
